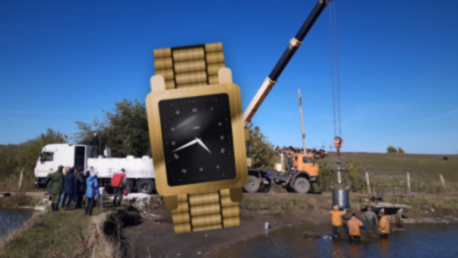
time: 4:42
